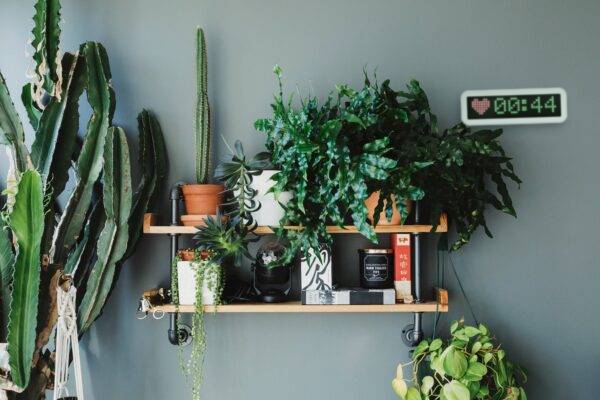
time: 0:44
